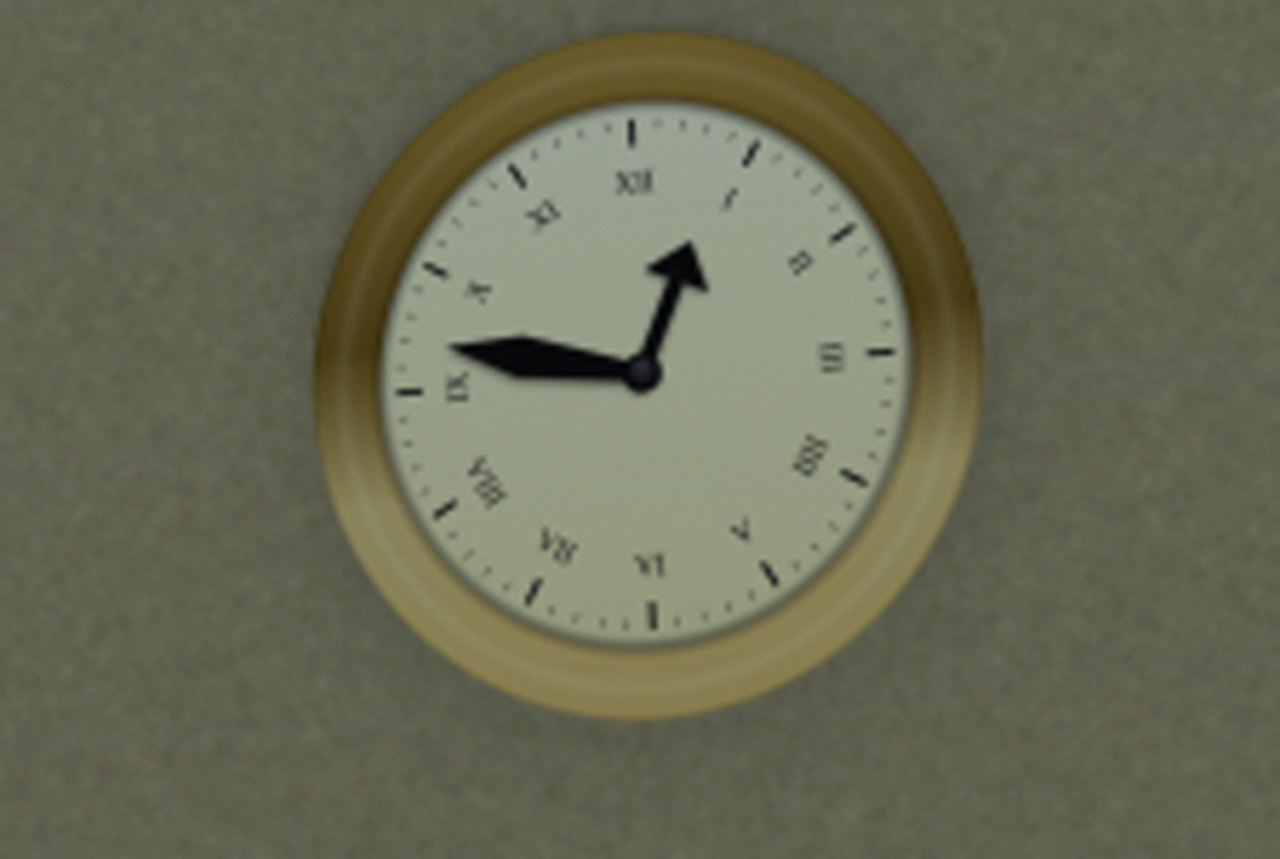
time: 12:47
